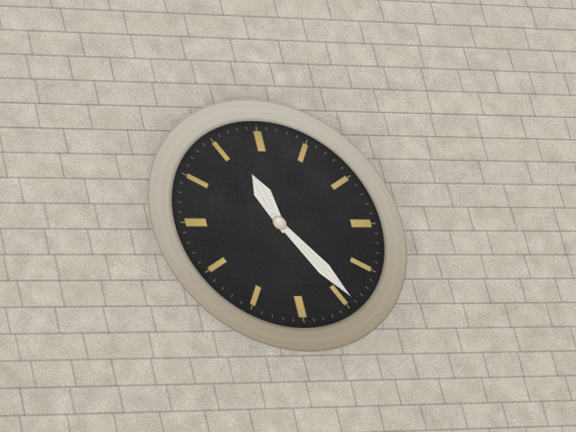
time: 11:24
